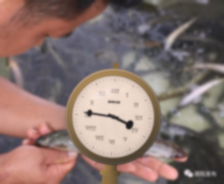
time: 3:46
